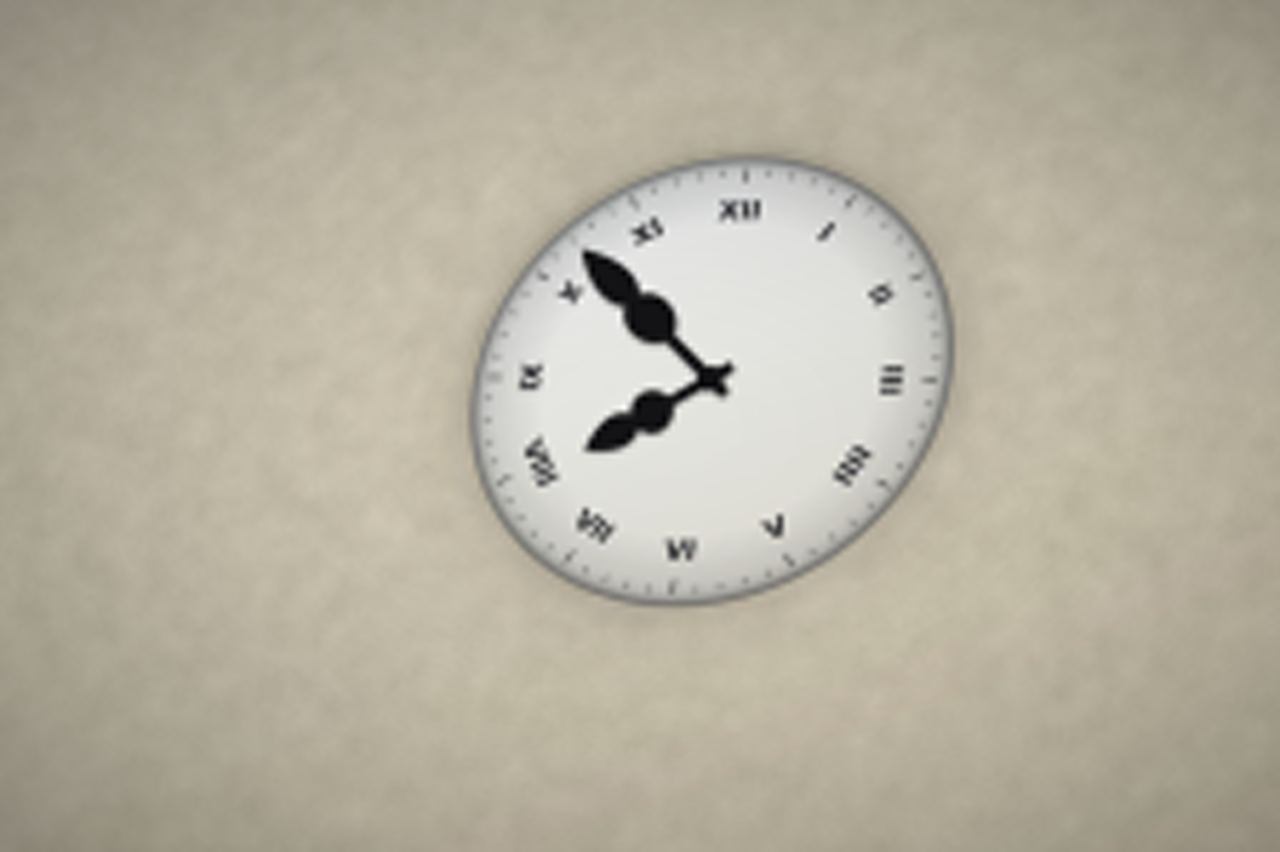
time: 7:52
